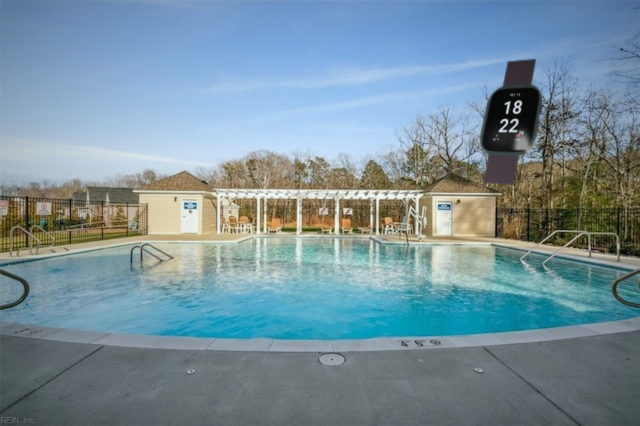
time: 18:22
